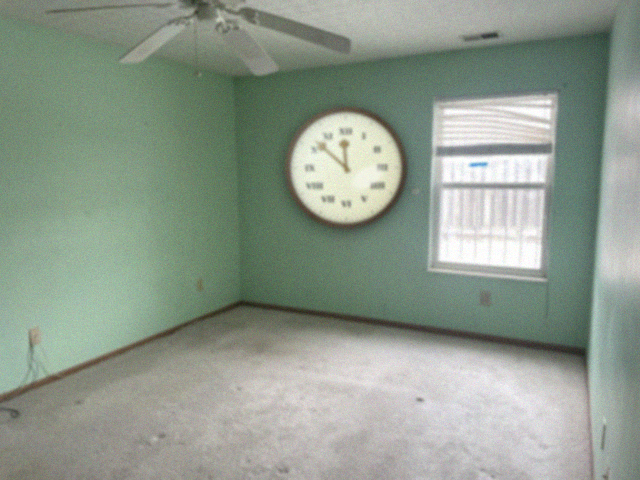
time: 11:52
